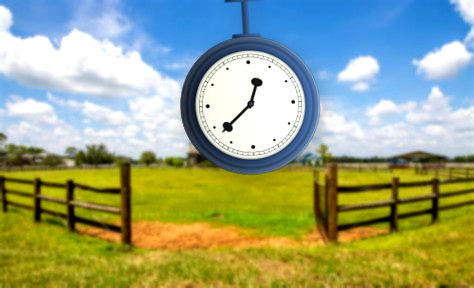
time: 12:38
